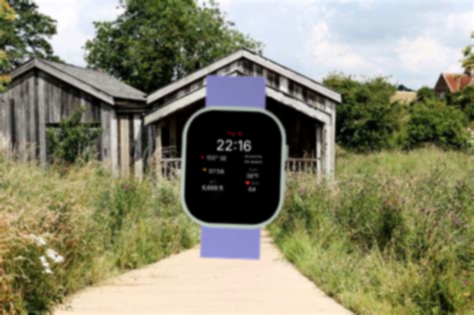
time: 22:16
